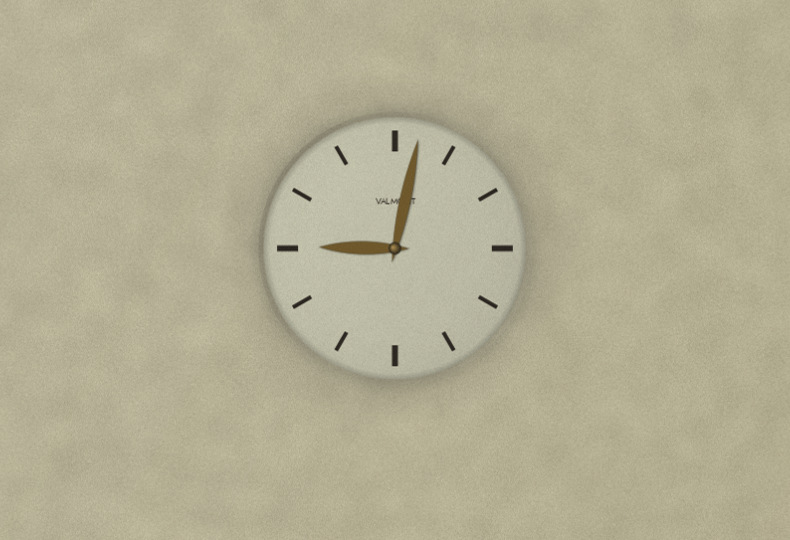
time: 9:02
